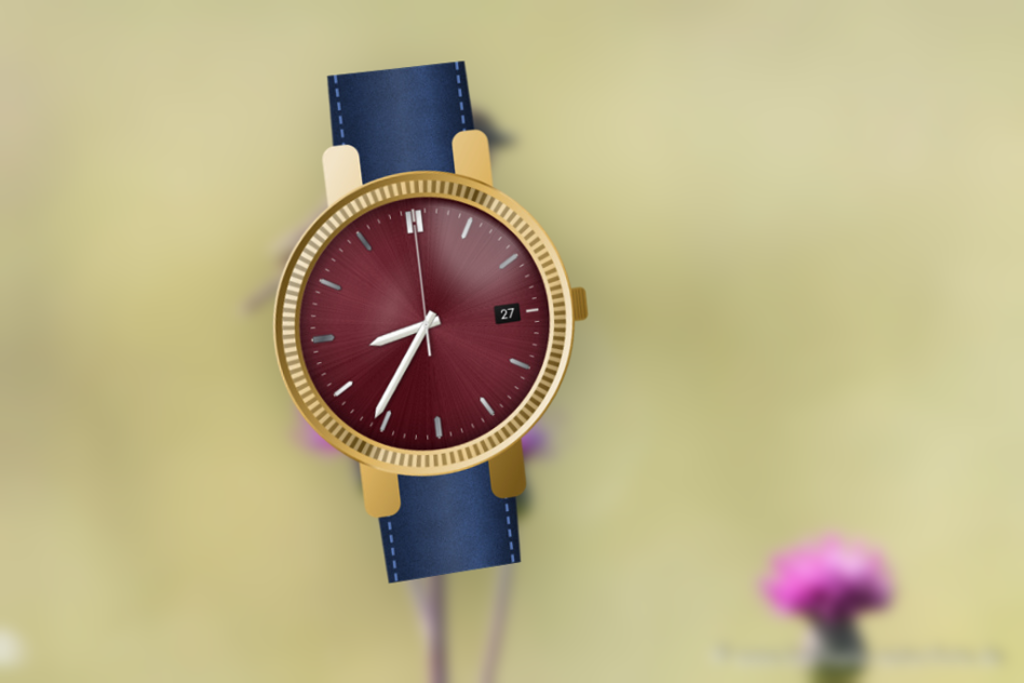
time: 8:36:00
